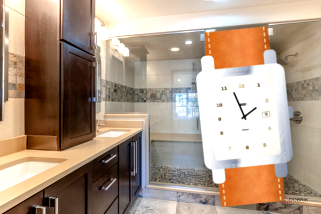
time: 1:57
